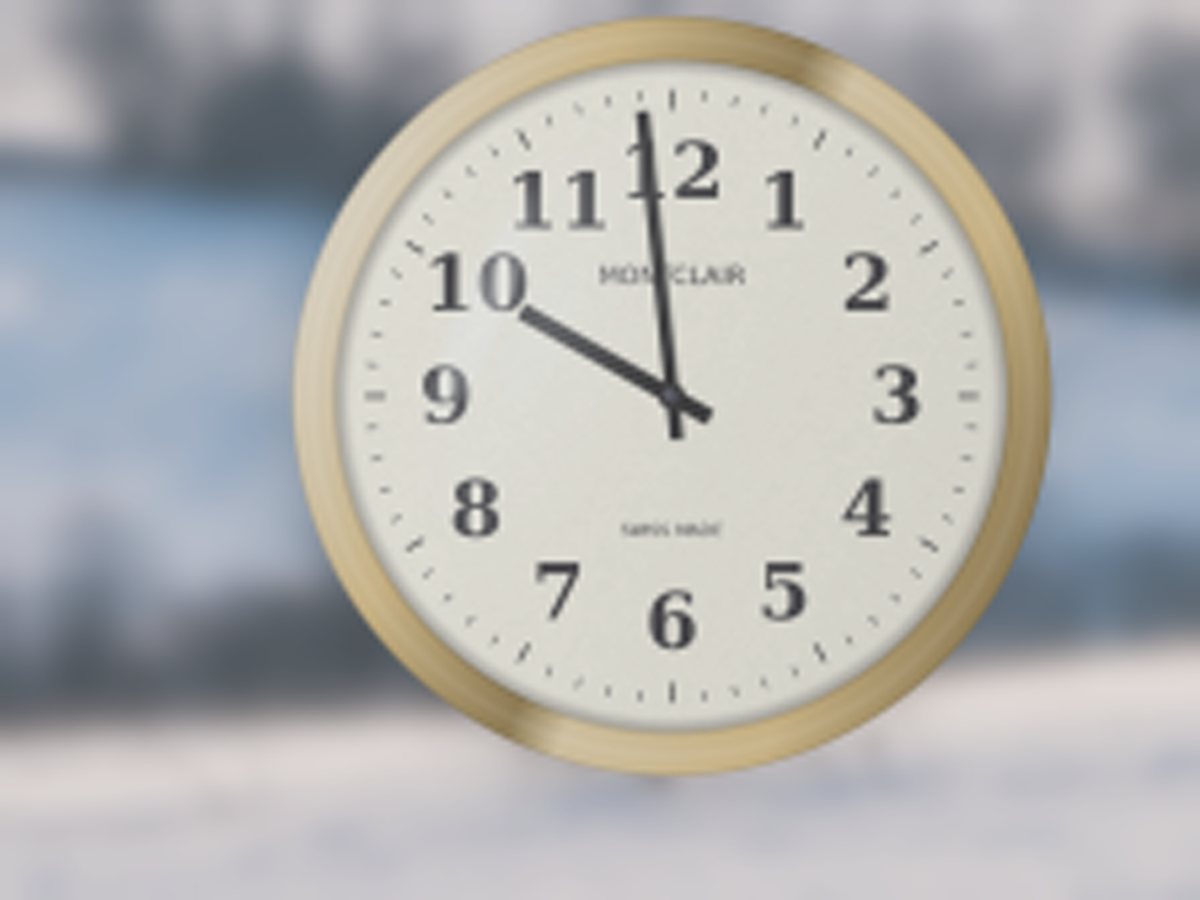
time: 9:59
